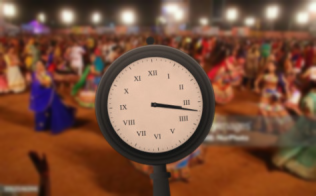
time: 3:17
